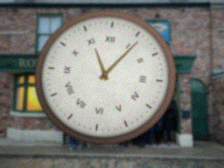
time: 11:06
